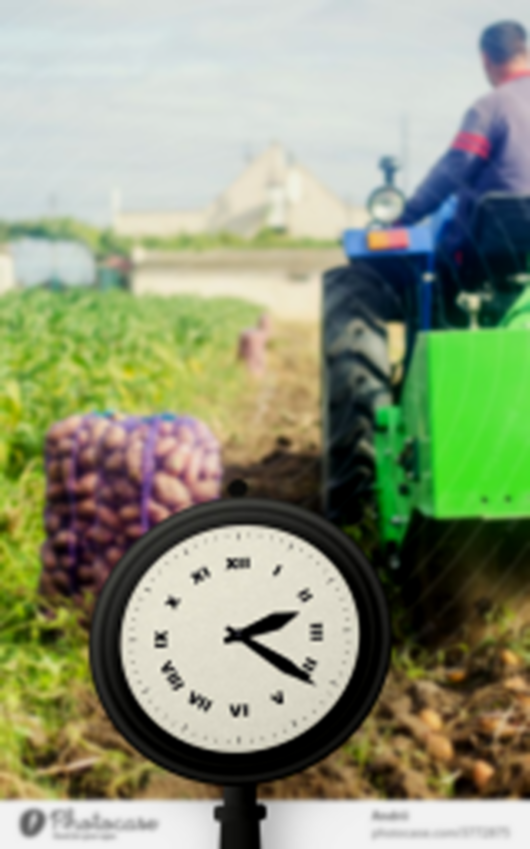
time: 2:21
